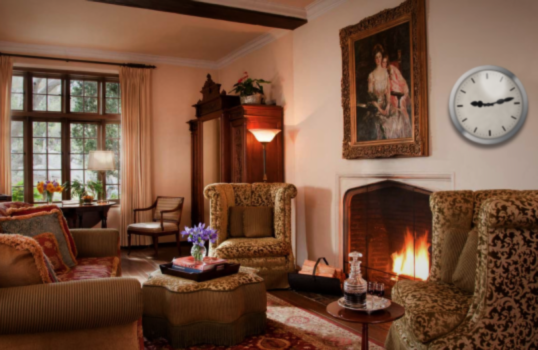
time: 9:13
